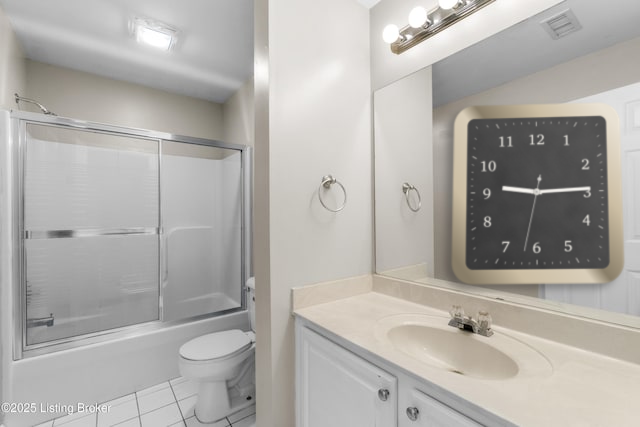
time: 9:14:32
